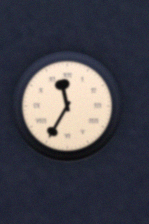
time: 11:35
